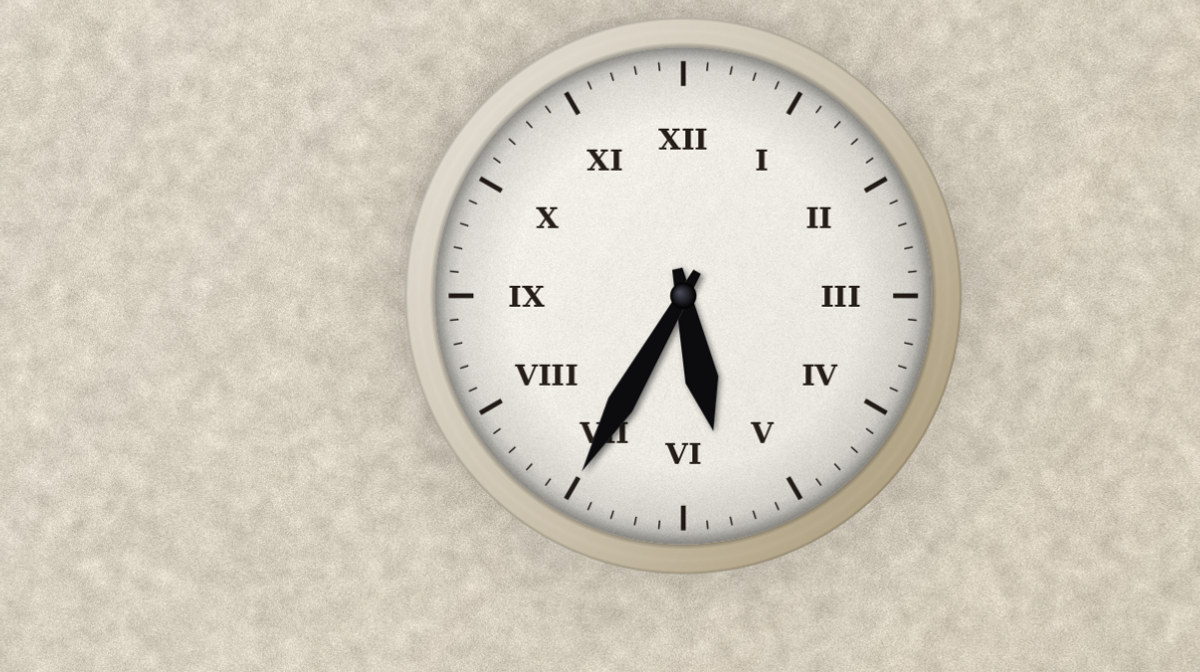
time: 5:35
